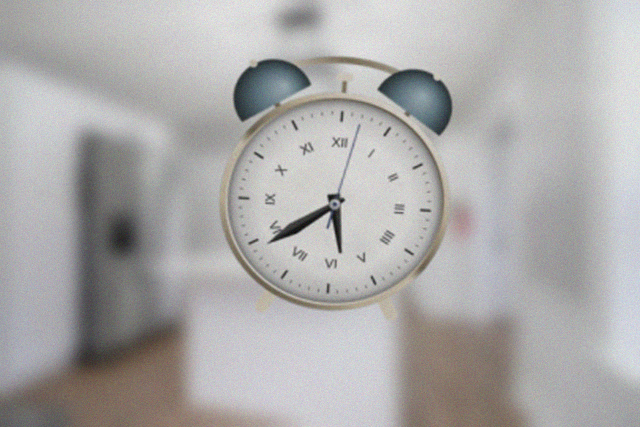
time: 5:39:02
